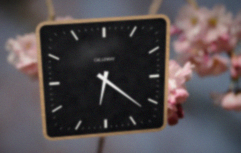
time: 6:22
